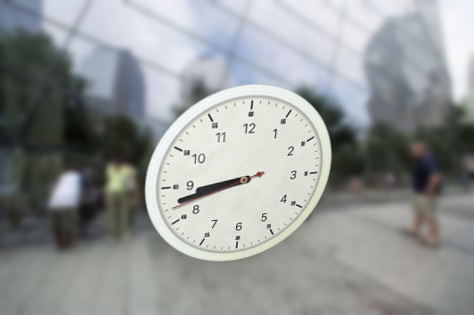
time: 8:42:42
